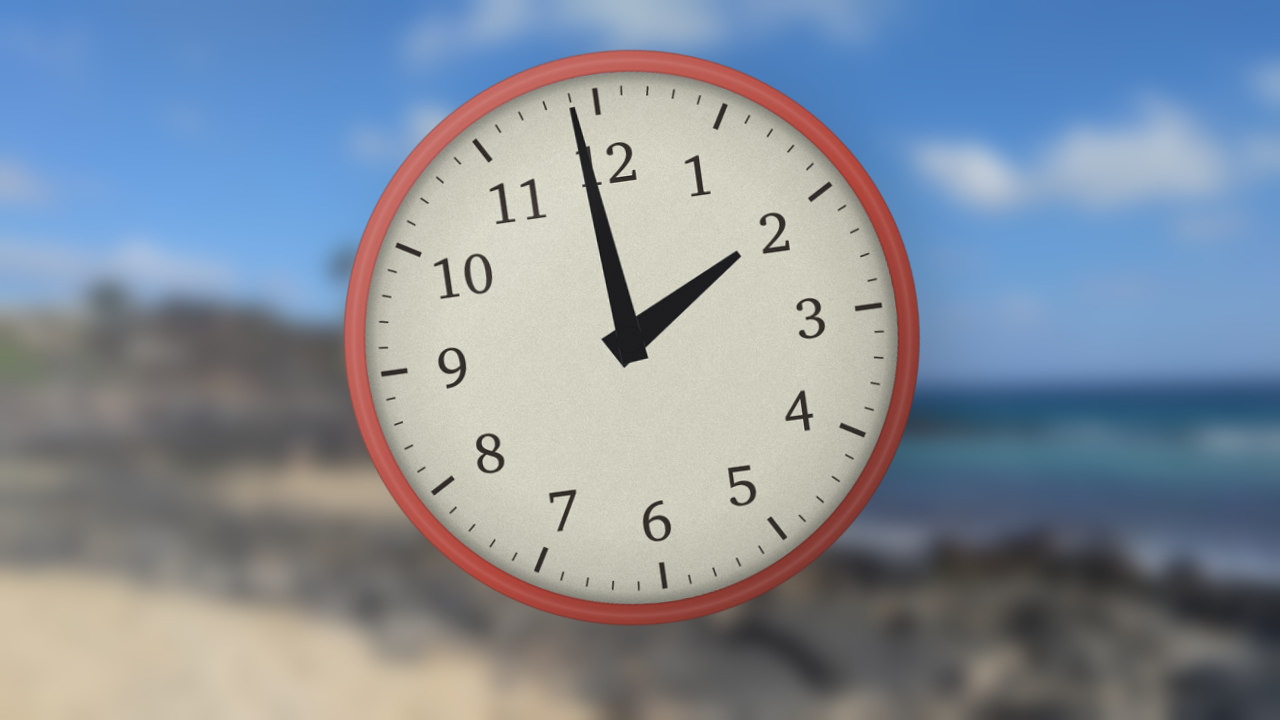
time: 1:59
